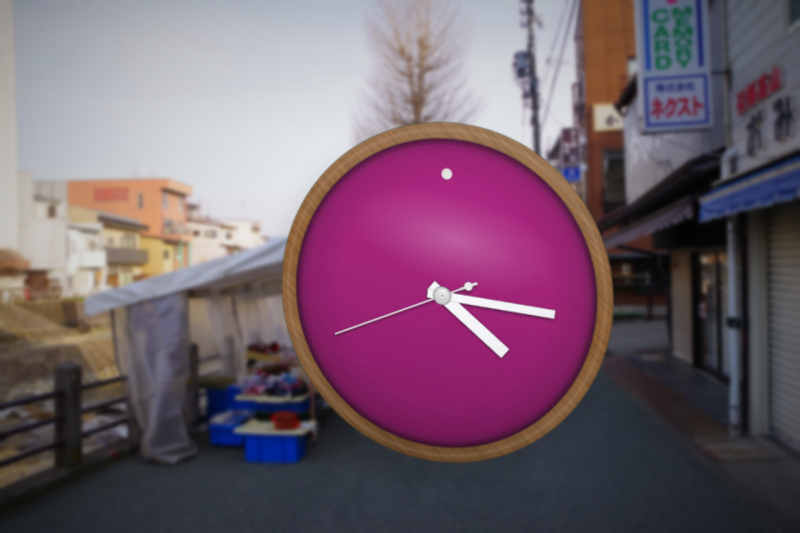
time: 4:15:41
